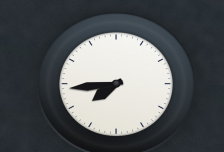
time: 7:44
